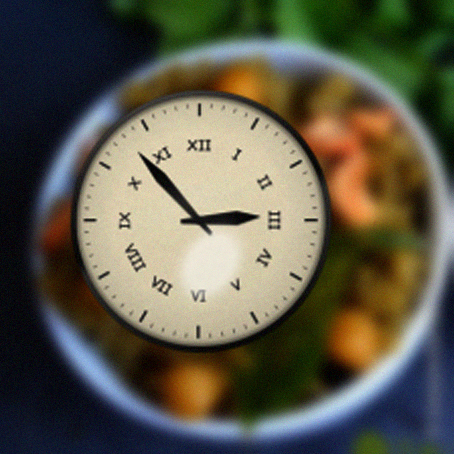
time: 2:53
